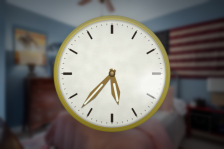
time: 5:37
